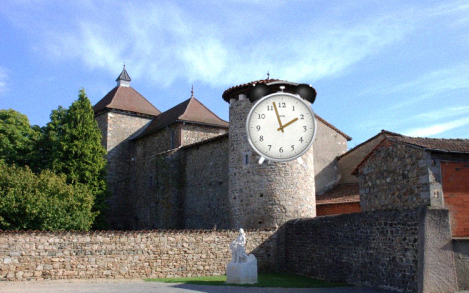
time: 1:57
